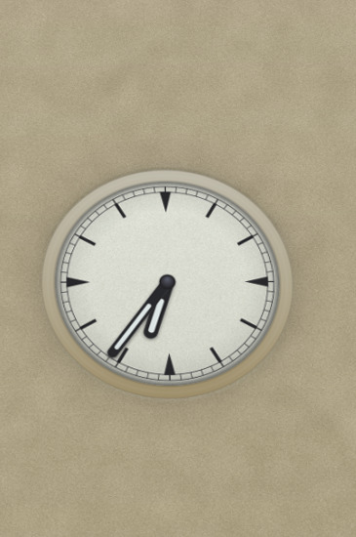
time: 6:36
